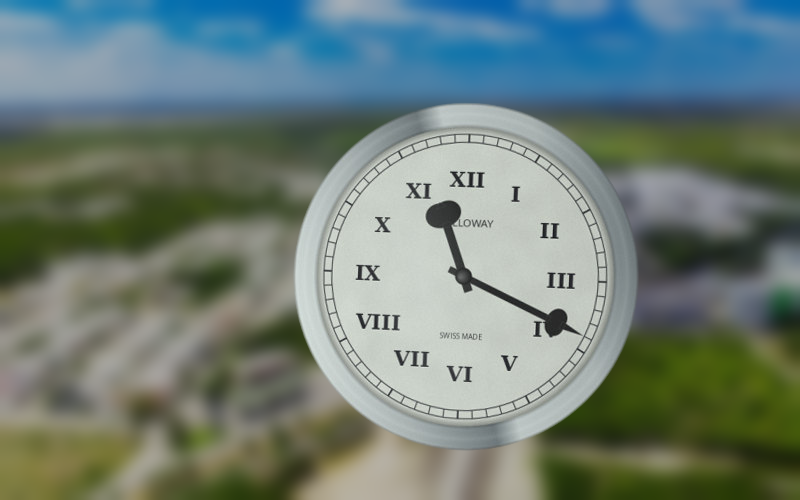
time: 11:19
